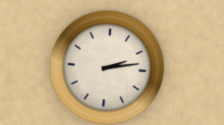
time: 2:13
